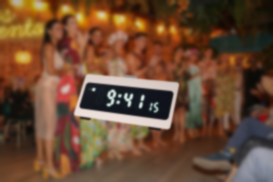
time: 9:41
